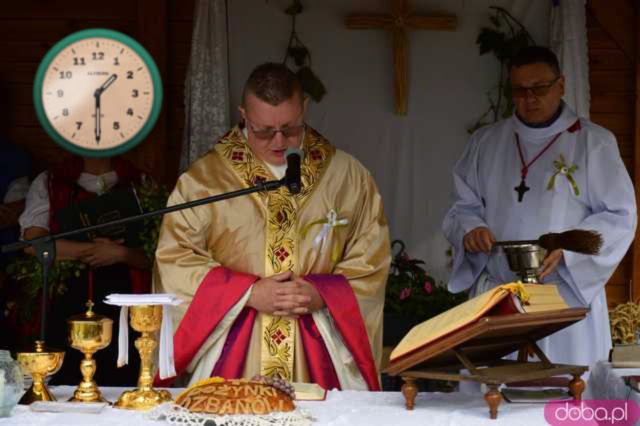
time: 1:30
